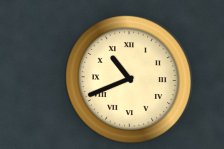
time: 10:41
